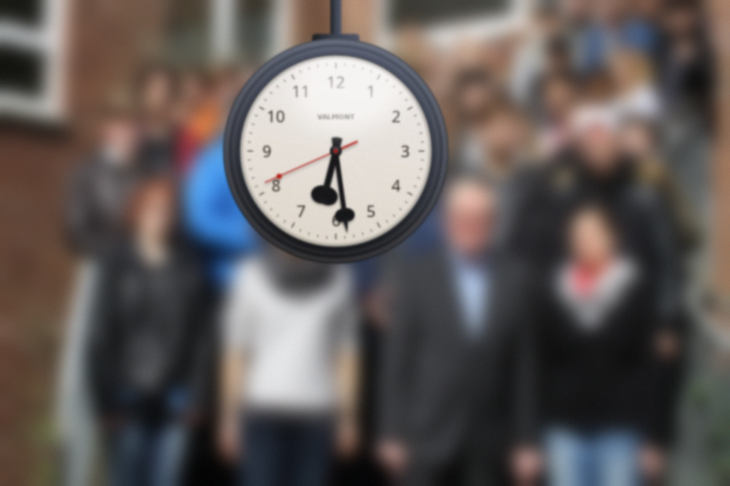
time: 6:28:41
